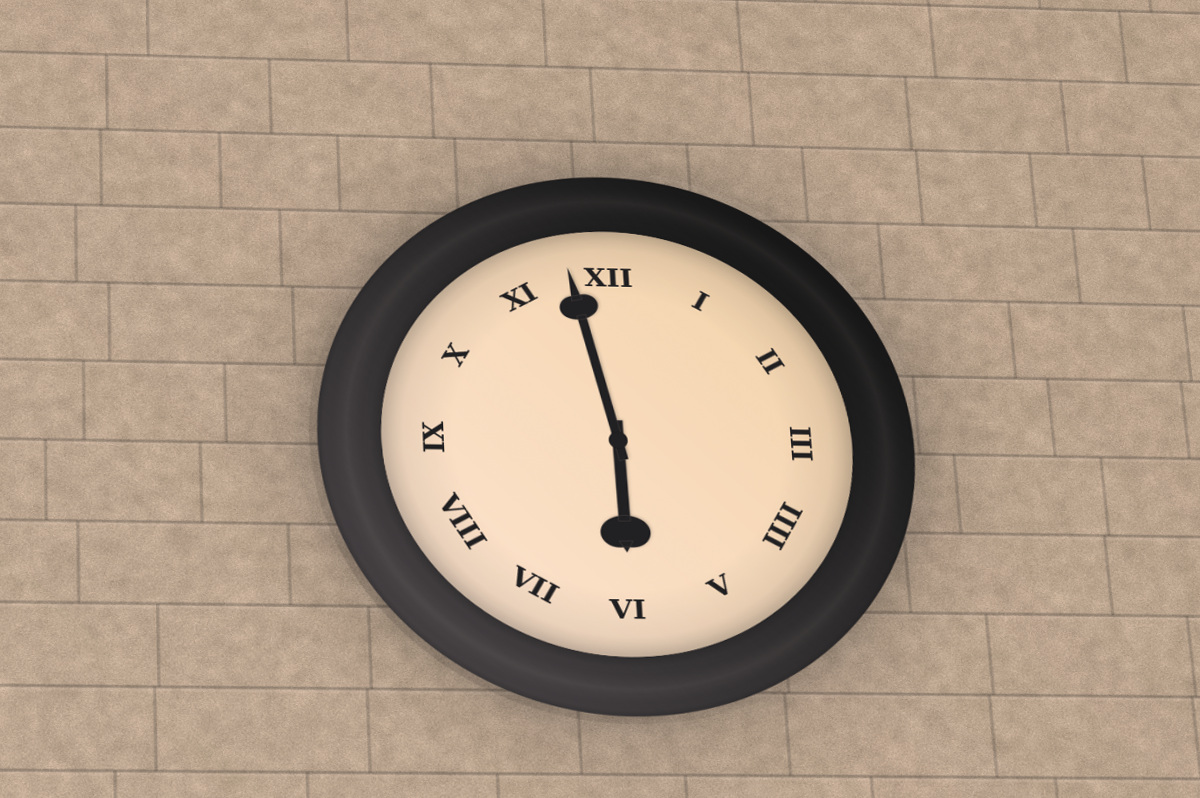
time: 5:58
